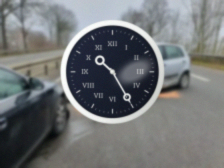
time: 10:25
